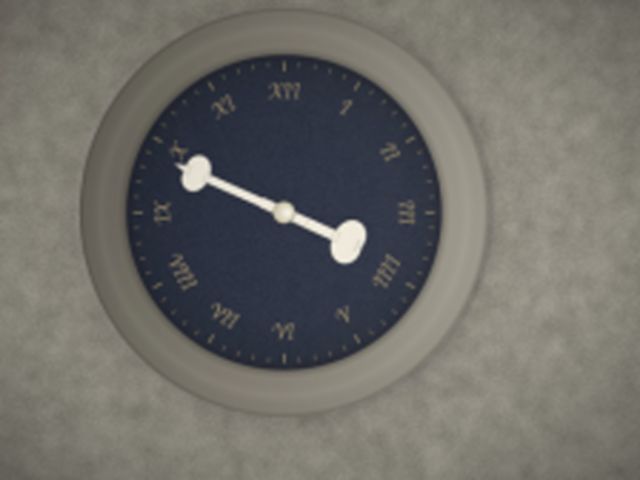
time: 3:49
